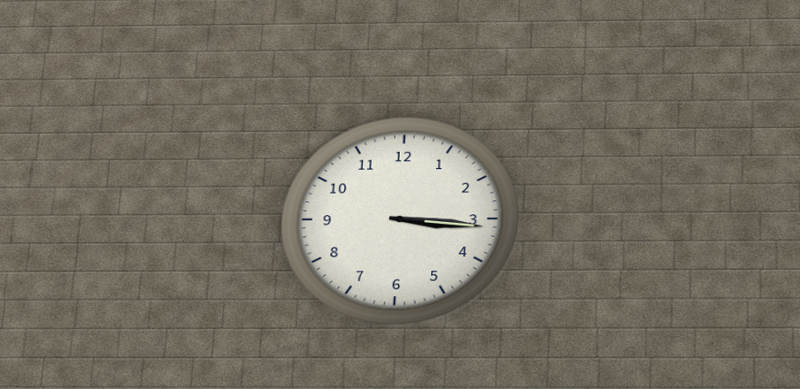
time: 3:16
